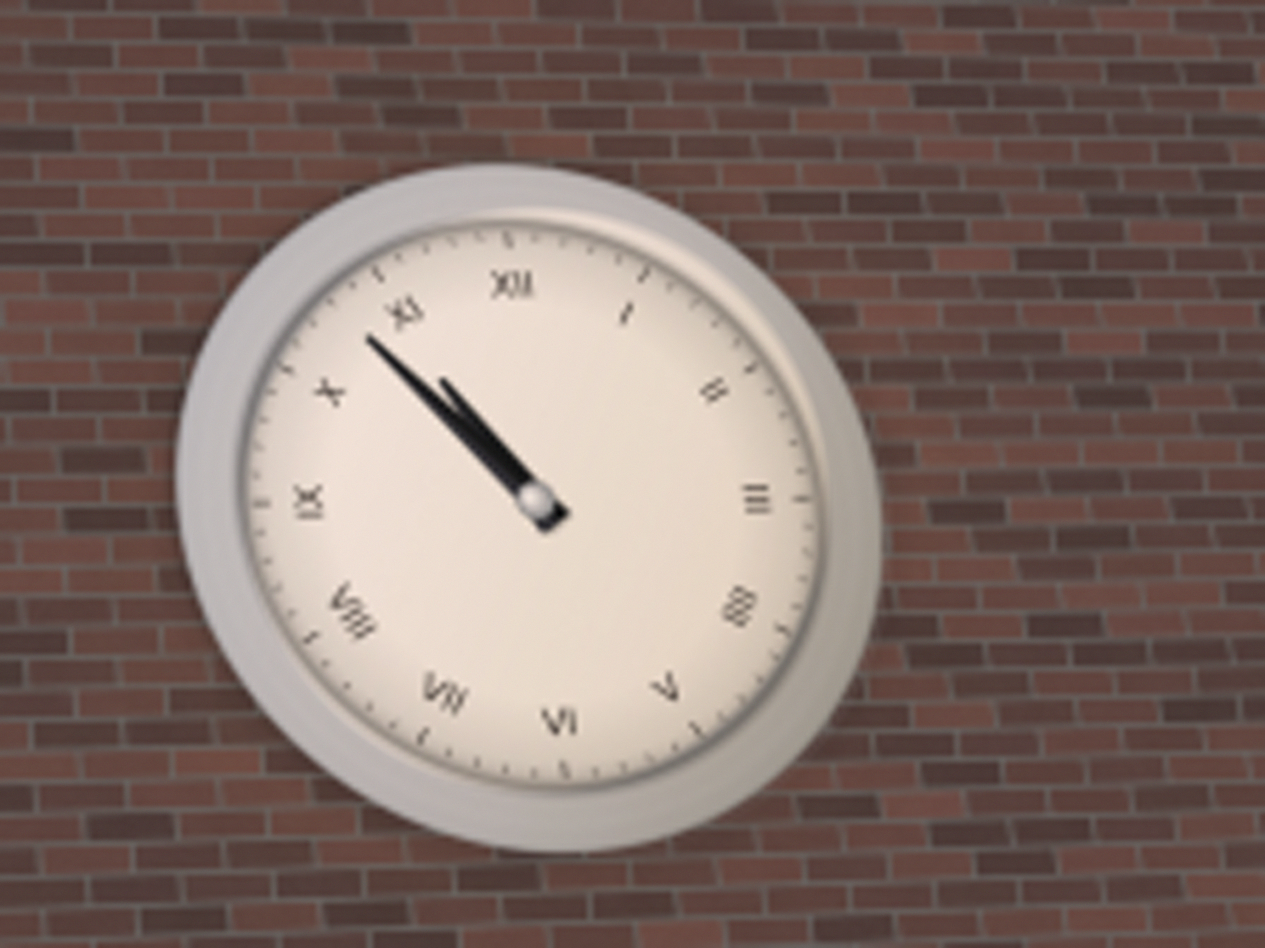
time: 10:53
